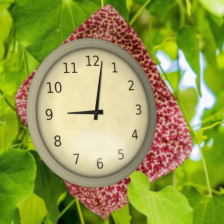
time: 9:02
